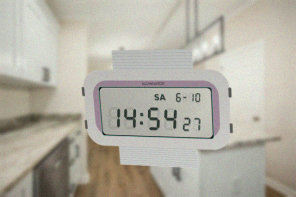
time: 14:54:27
